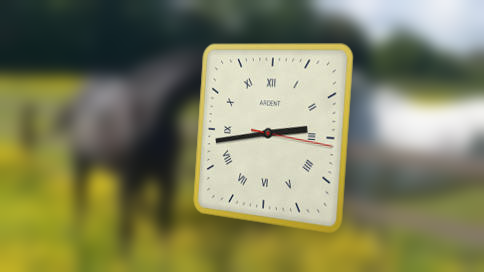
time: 2:43:16
